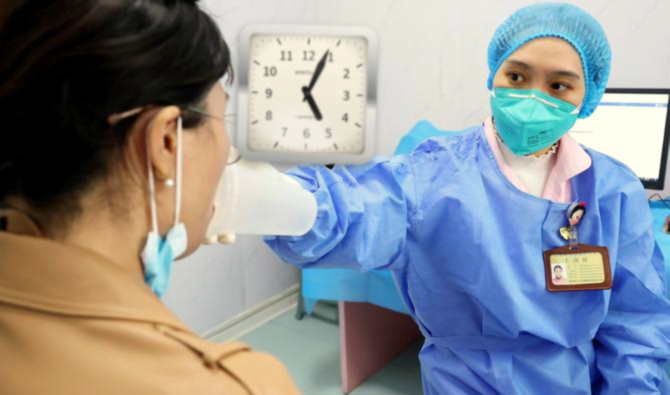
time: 5:04
